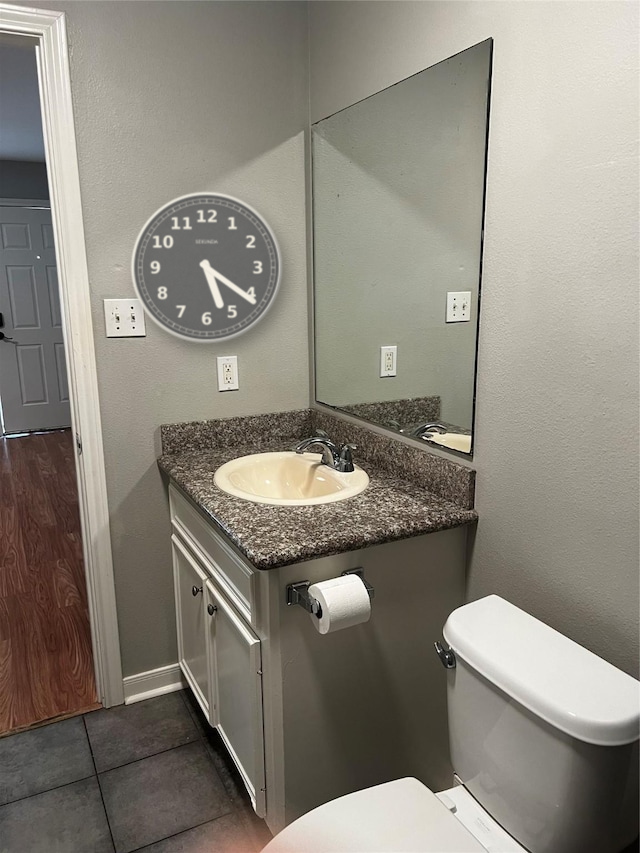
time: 5:21
